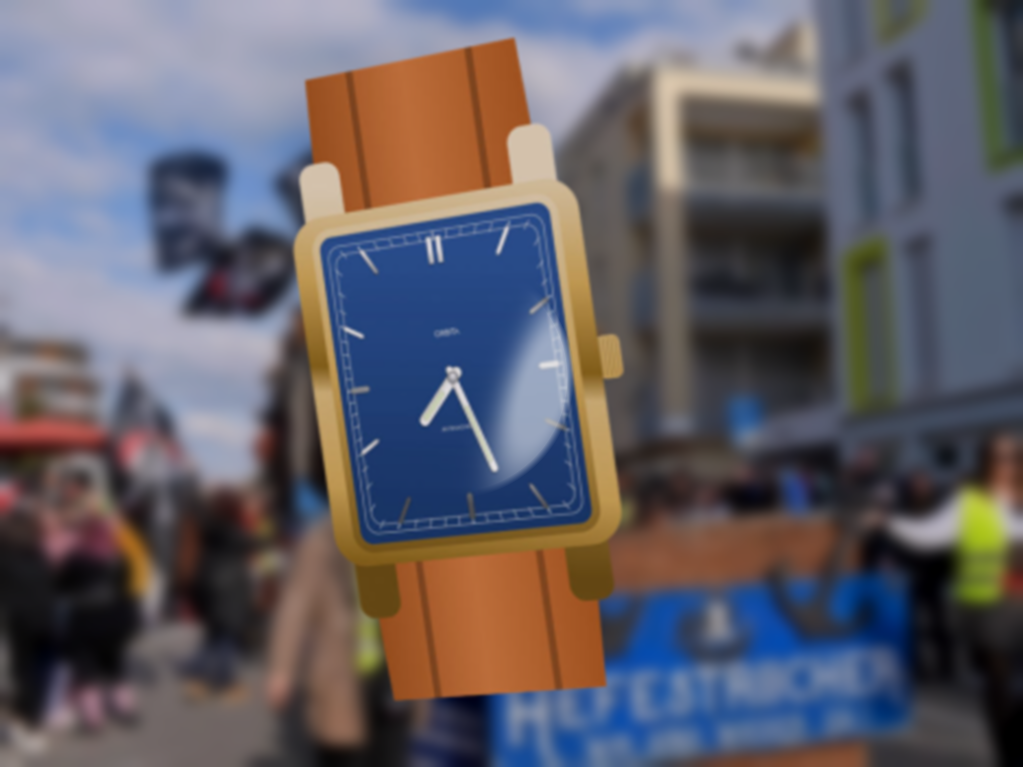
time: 7:27
